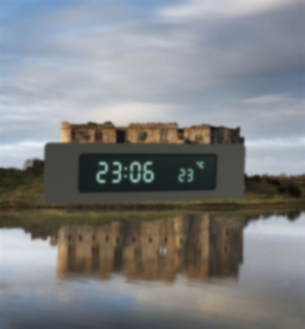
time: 23:06
